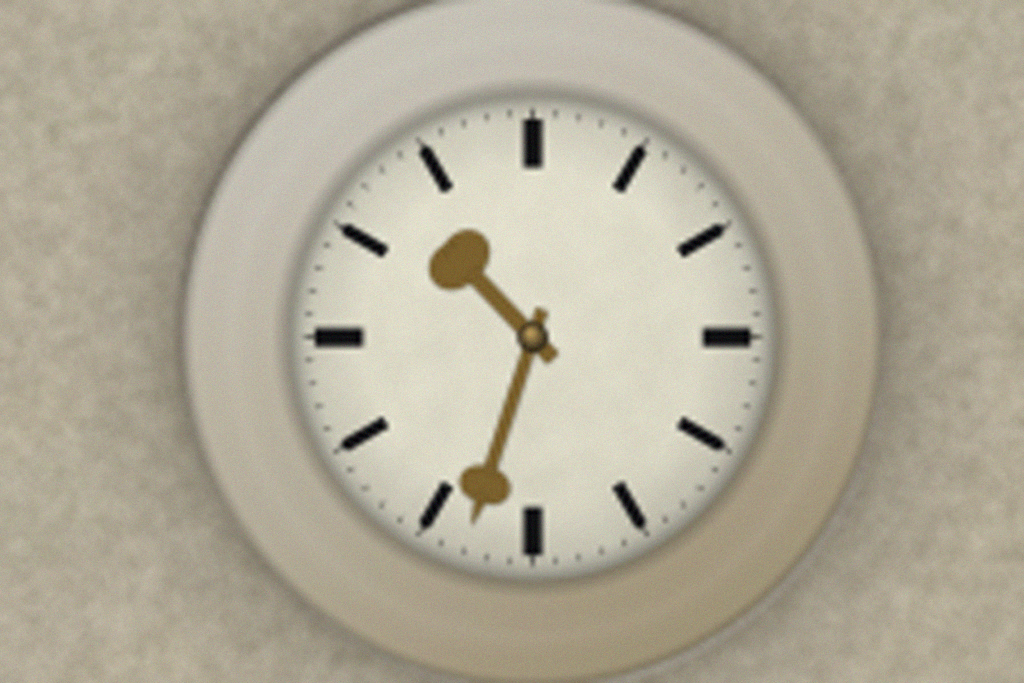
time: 10:33
